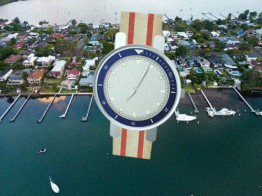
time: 7:04
